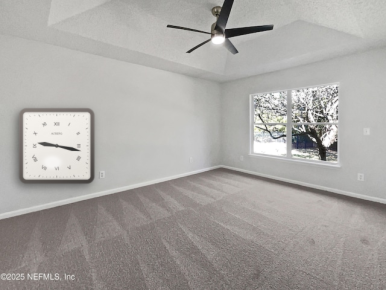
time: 9:17
